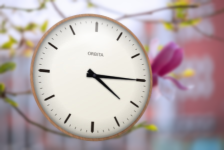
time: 4:15
